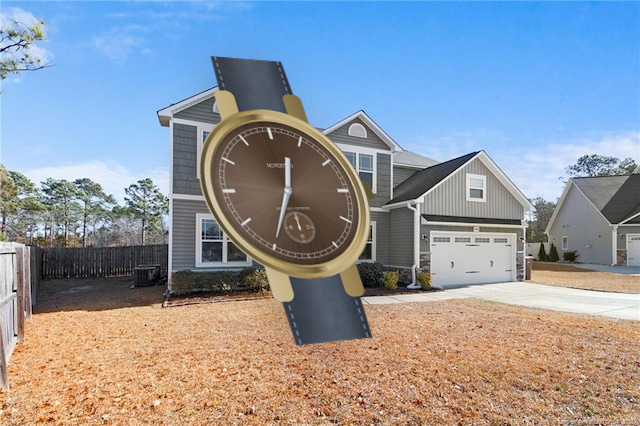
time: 12:35
